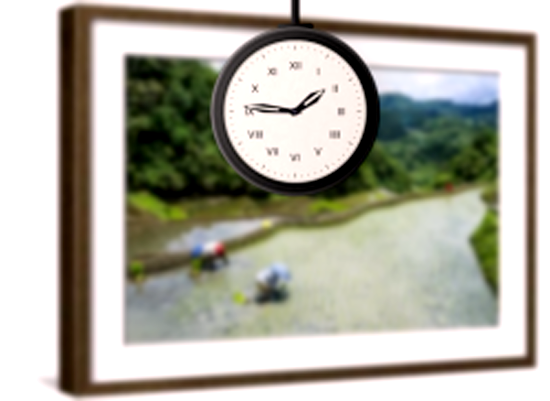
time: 1:46
